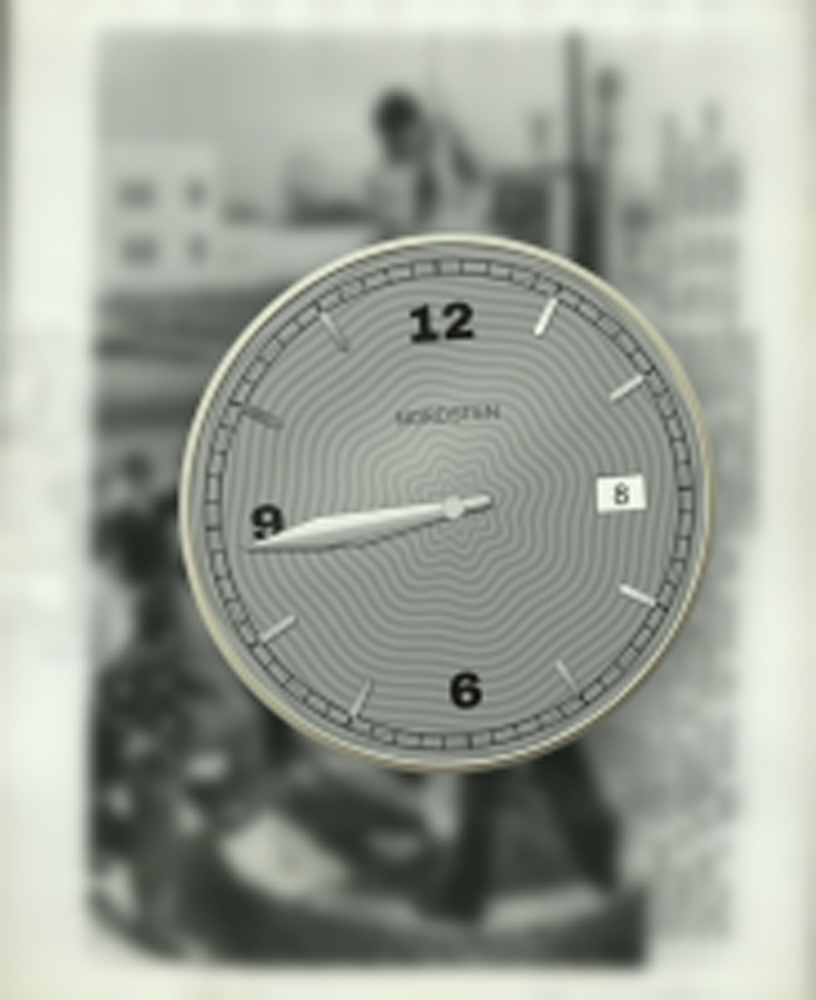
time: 8:44
